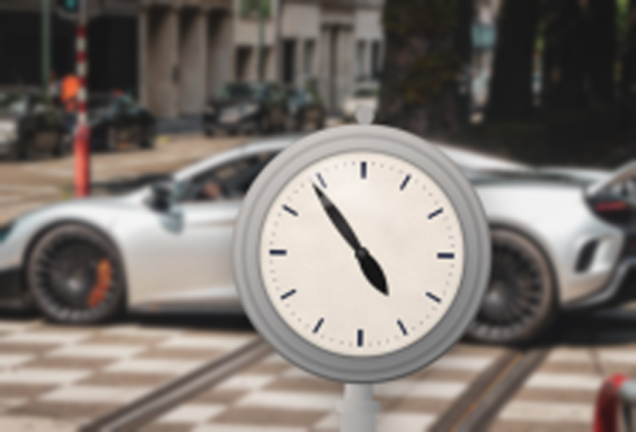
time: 4:54
